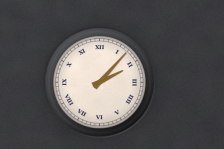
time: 2:07
